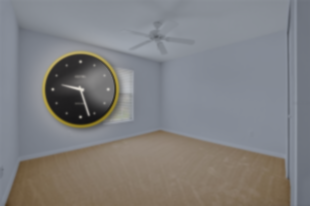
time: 9:27
